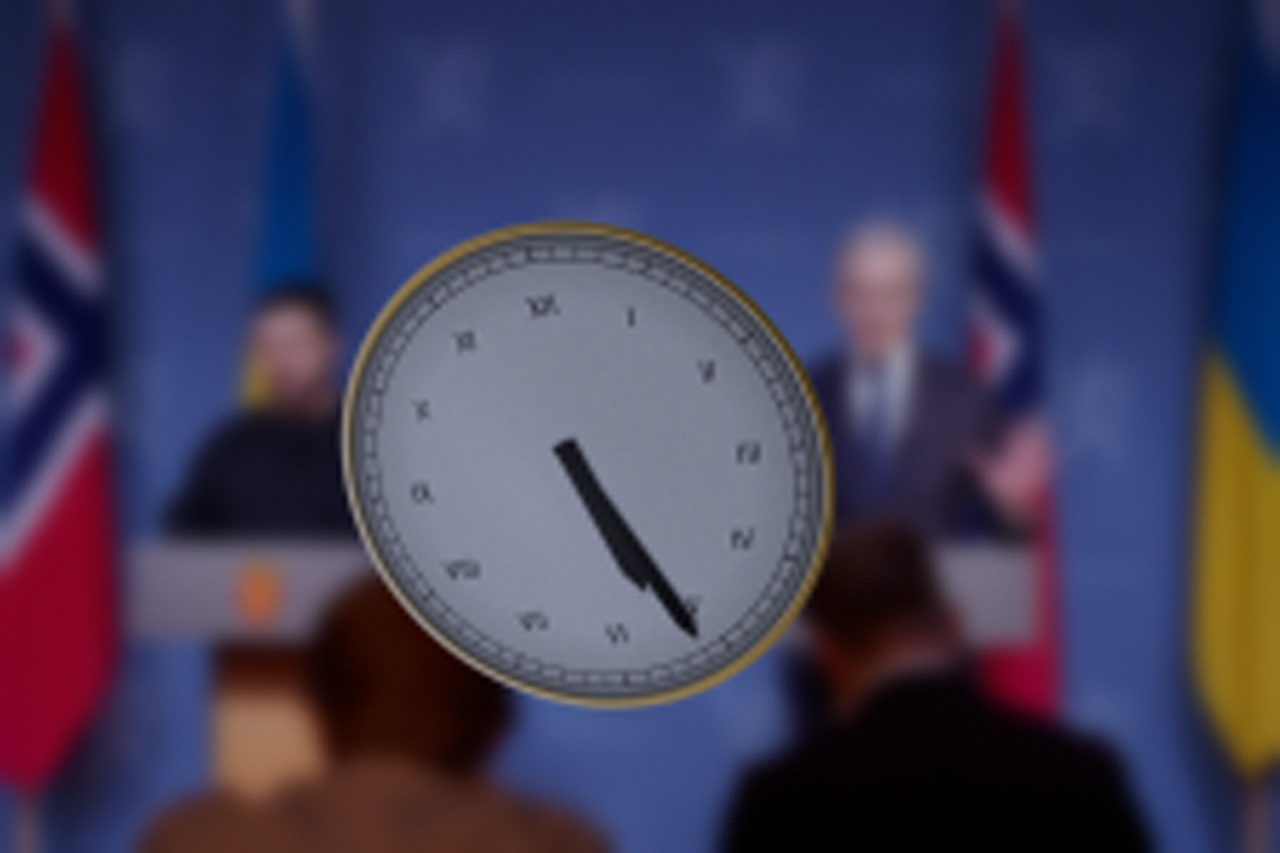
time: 5:26
